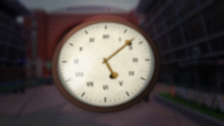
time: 5:08
